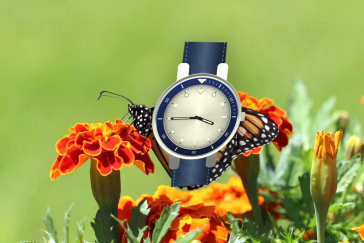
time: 3:45
